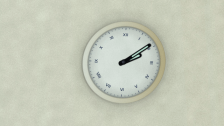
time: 2:09
